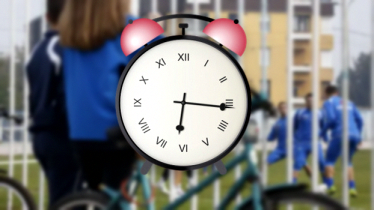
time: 6:16
